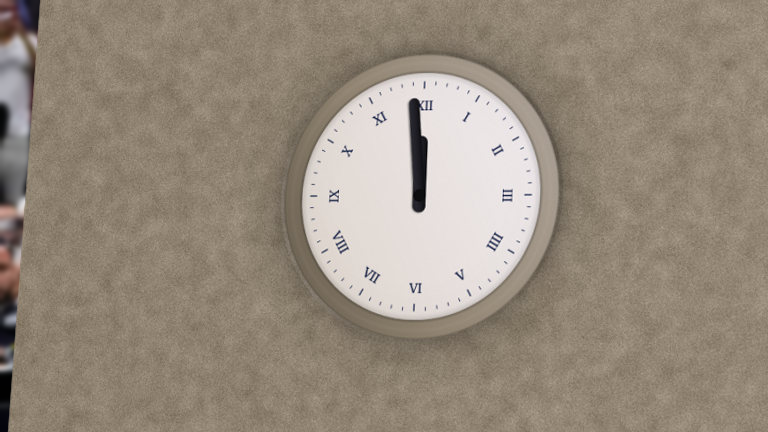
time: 11:59
